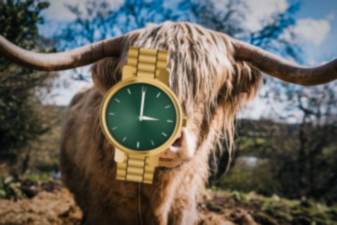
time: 3:00
